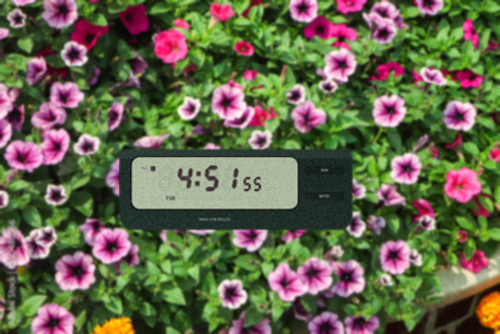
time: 4:51:55
